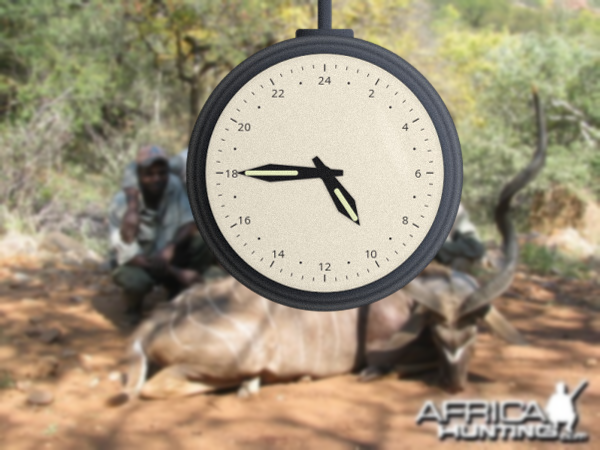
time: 9:45
